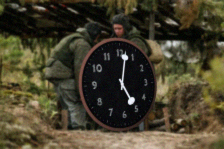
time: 5:02
